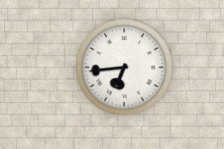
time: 6:44
